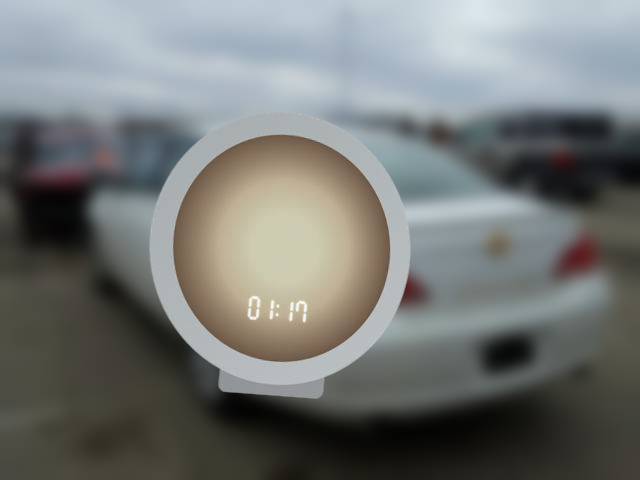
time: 1:17
